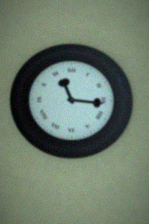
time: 11:16
